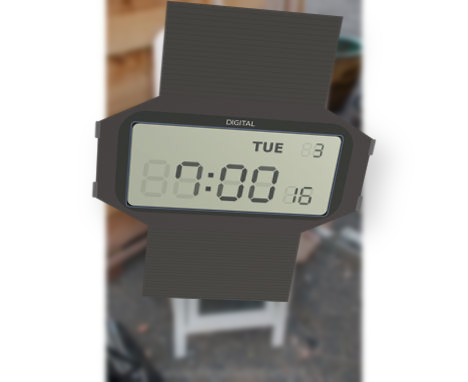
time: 7:00:16
